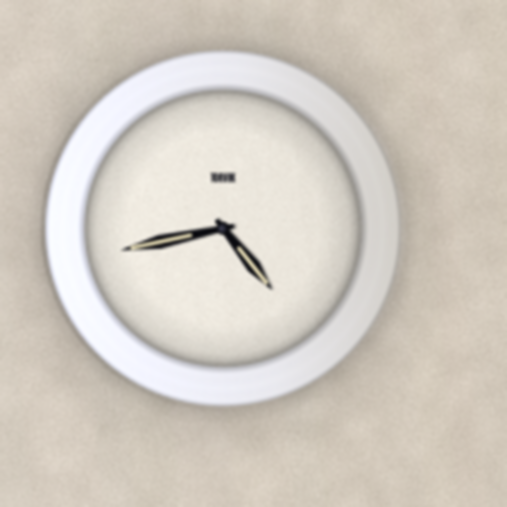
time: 4:43
